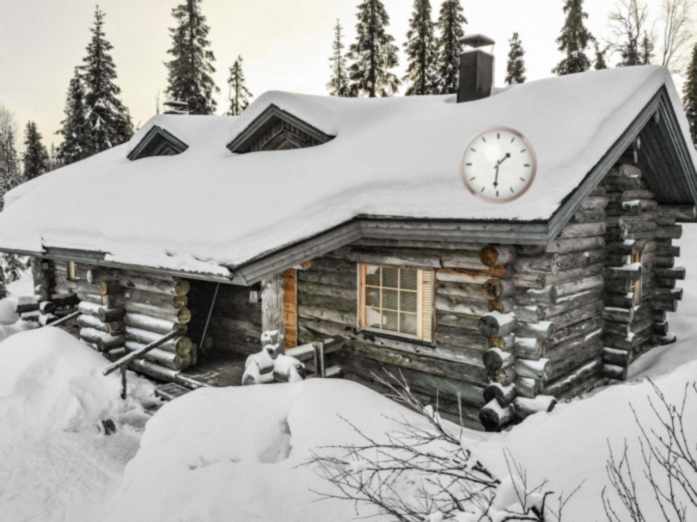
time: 1:31
